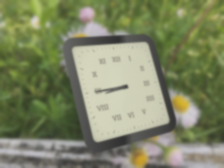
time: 8:45
